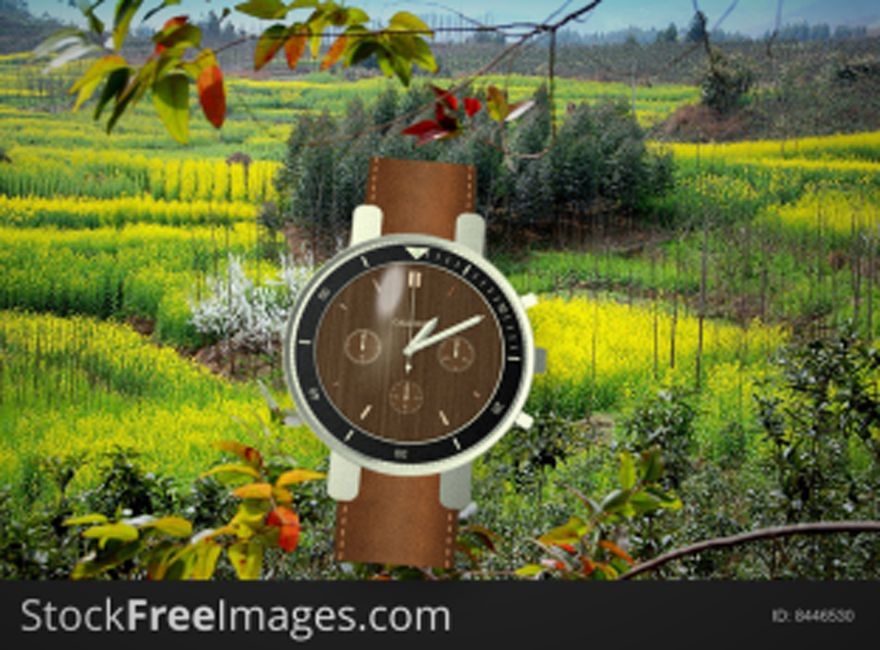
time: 1:10
